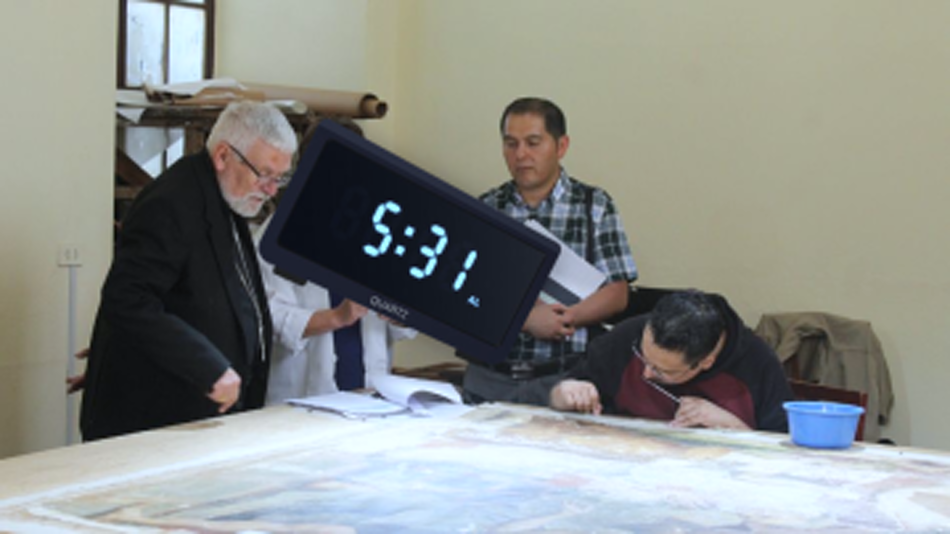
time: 5:31
